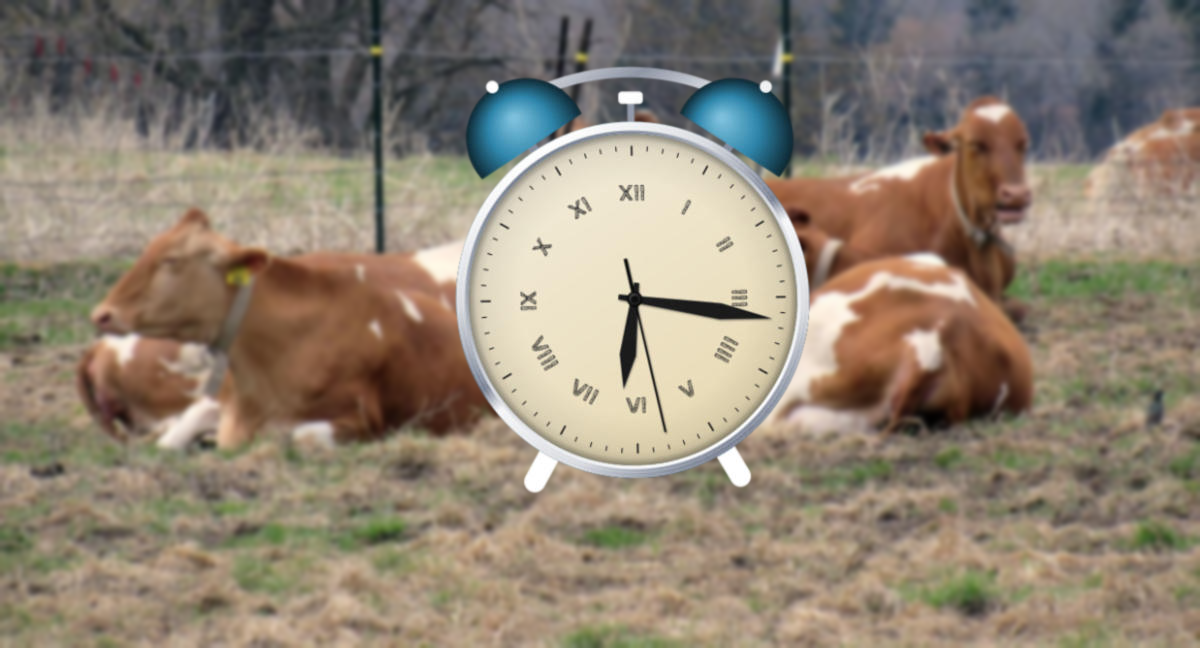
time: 6:16:28
